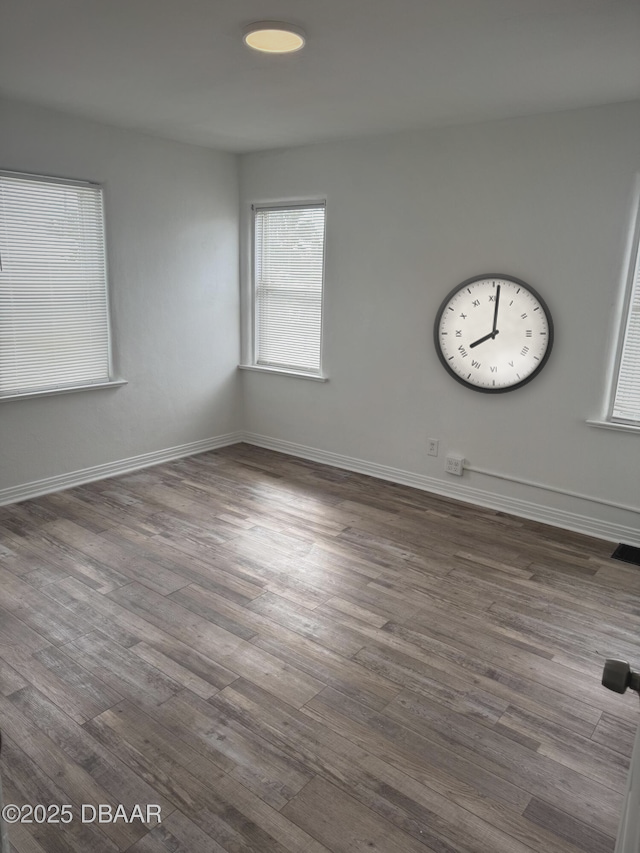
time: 8:01
